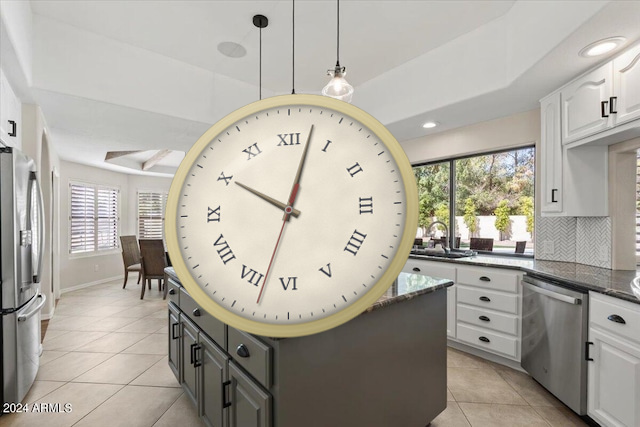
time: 10:02:33
